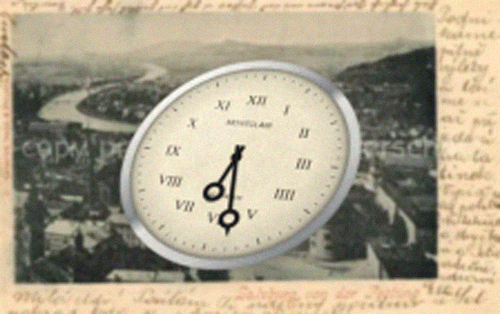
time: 6:28
